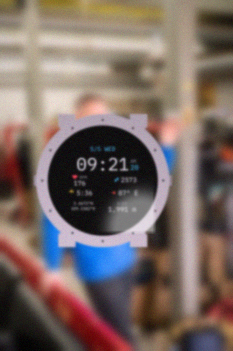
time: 9:21
